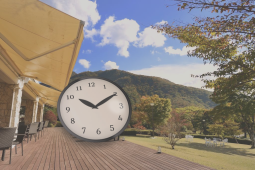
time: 10:10
